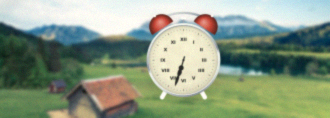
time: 6:33
